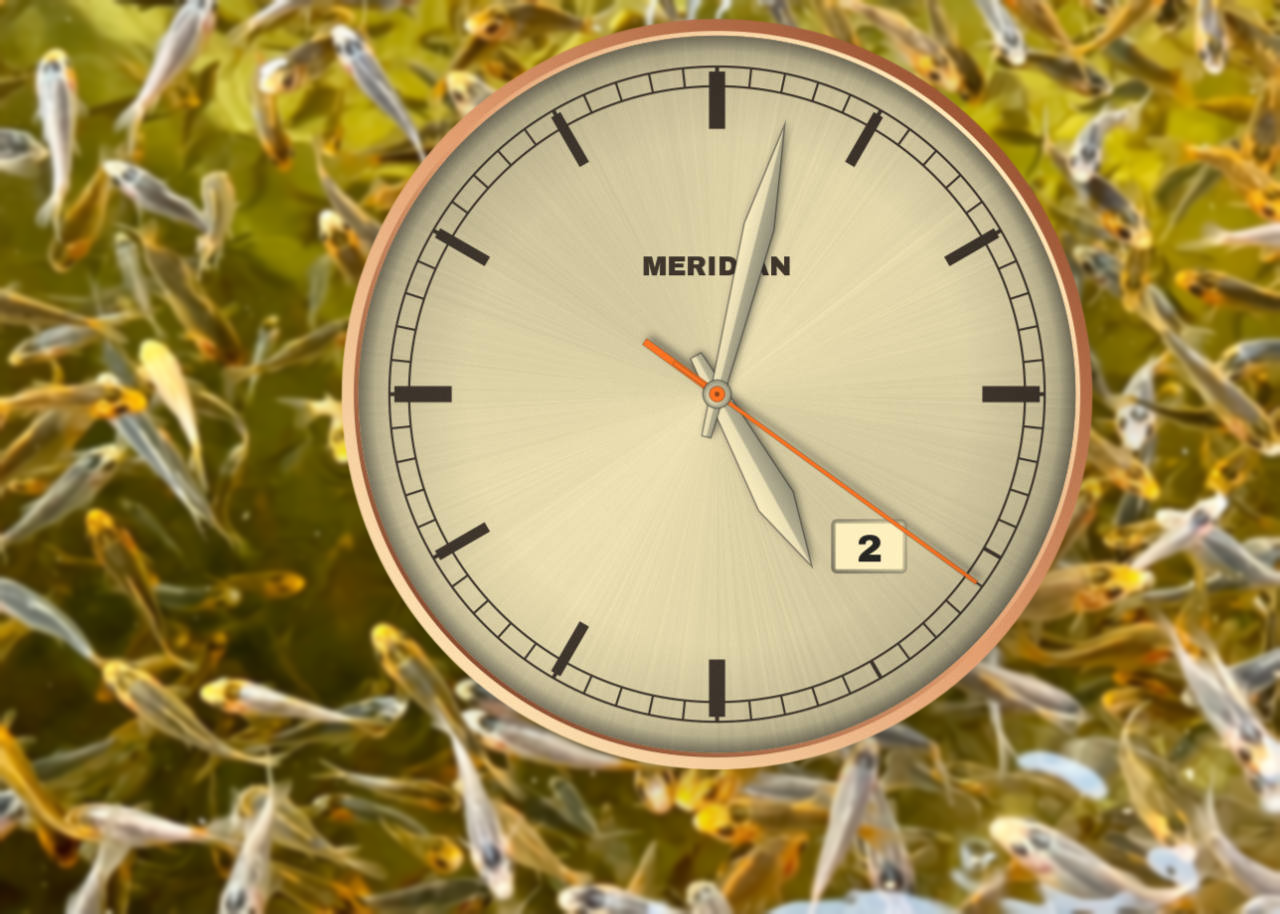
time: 5:02:21
